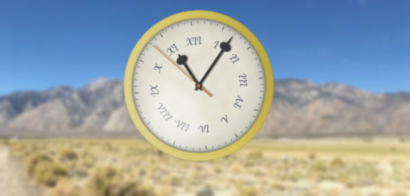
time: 11:06:53
